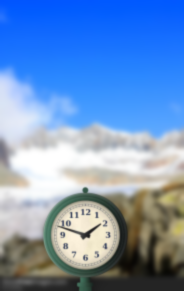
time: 1:48
